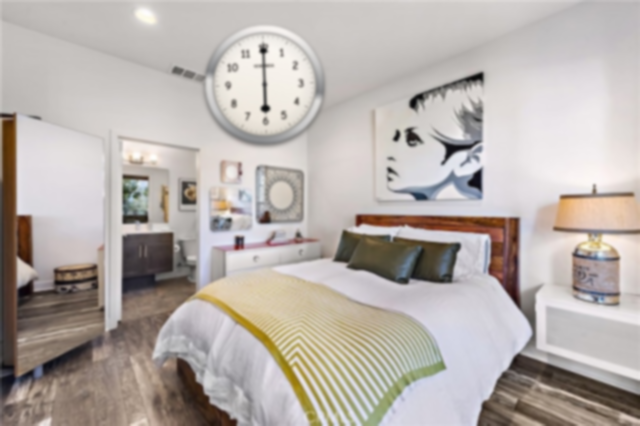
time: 6:00
